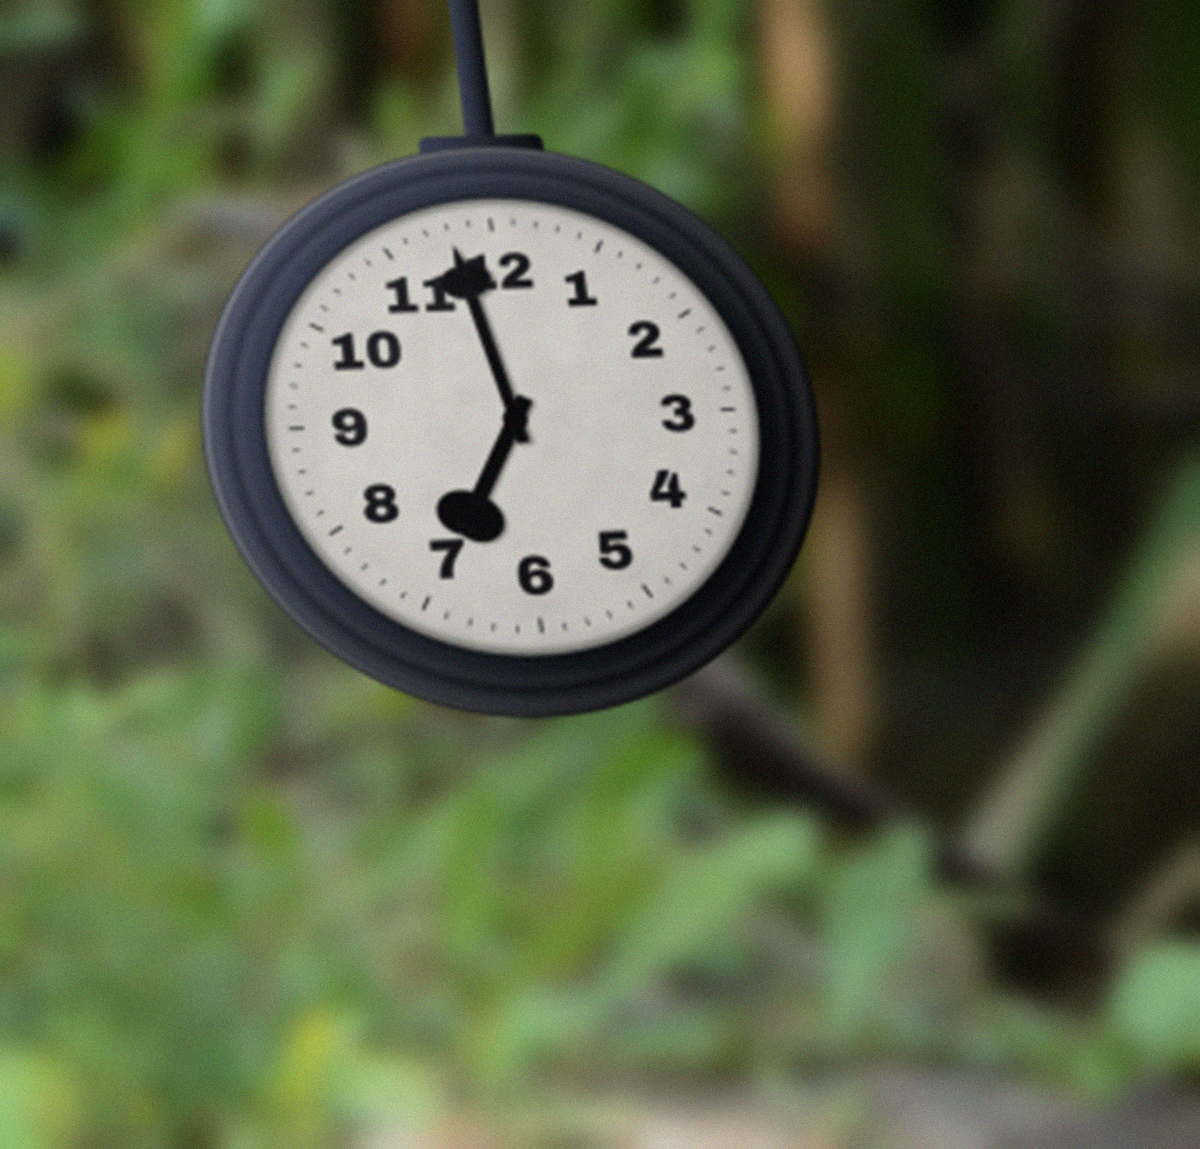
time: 6:58
